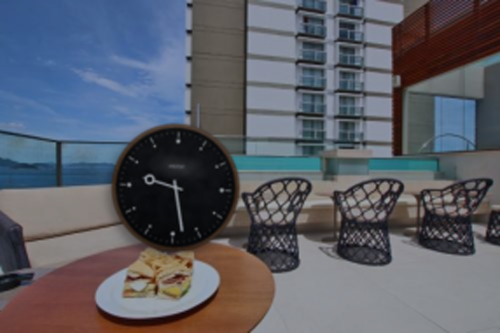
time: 9:28
